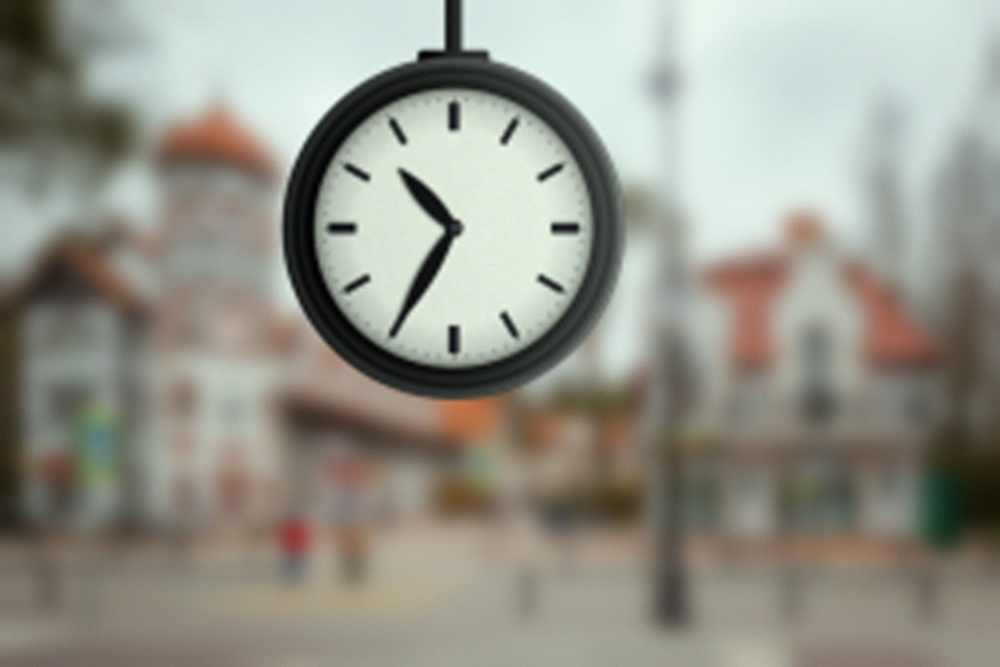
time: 10:35
